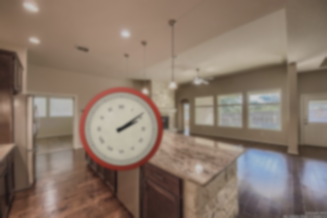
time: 2:09
